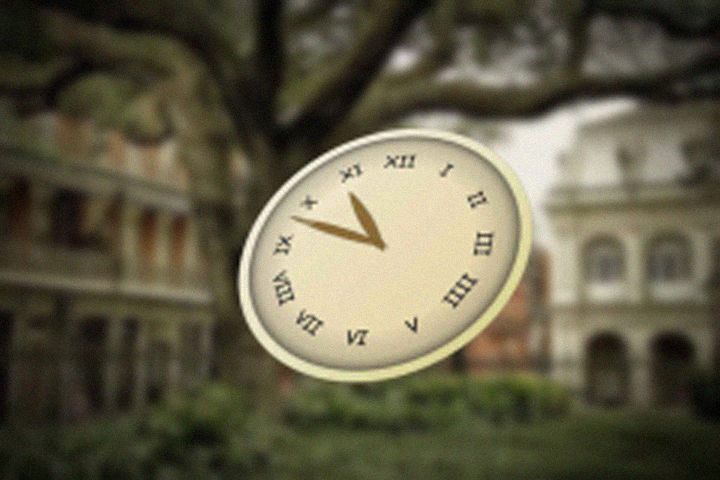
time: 10:48
